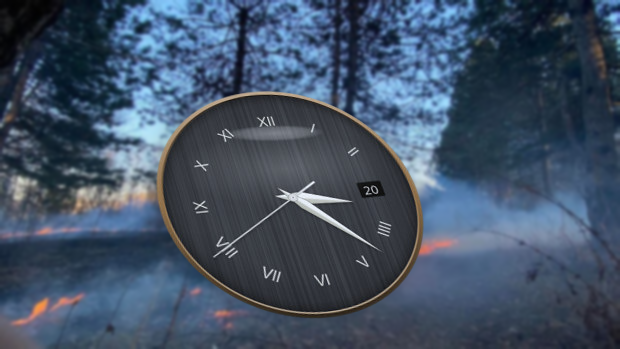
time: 3:22:40
